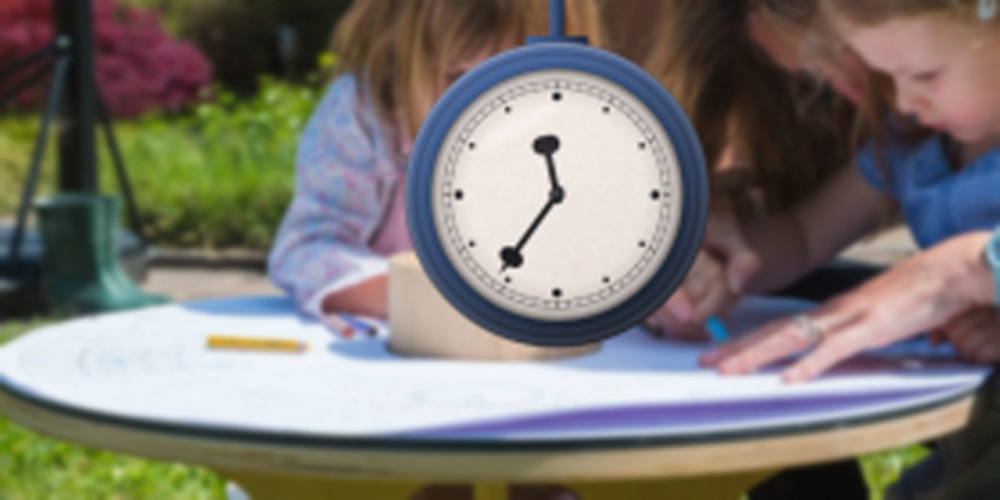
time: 11:36
